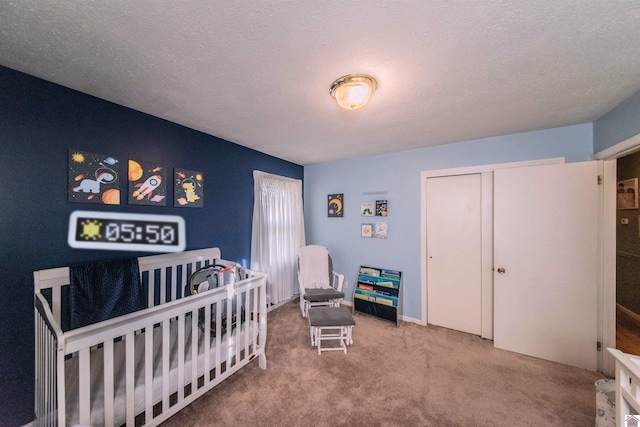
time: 5:50
